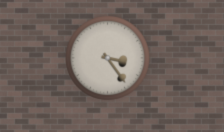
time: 3:24
